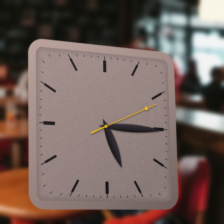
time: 5:15:11
